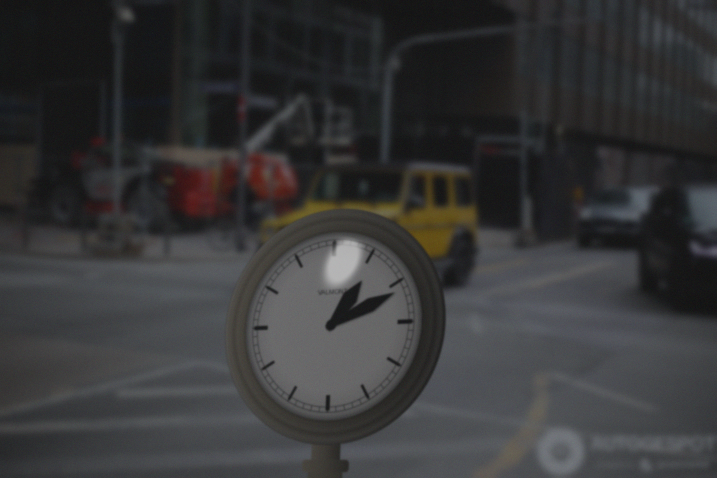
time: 1:11
